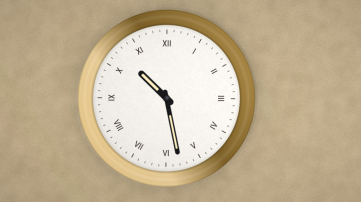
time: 10:28
